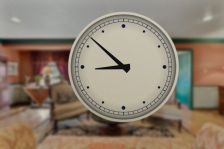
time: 8:52
